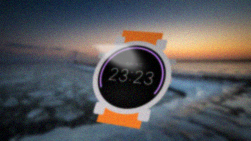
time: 23:23
